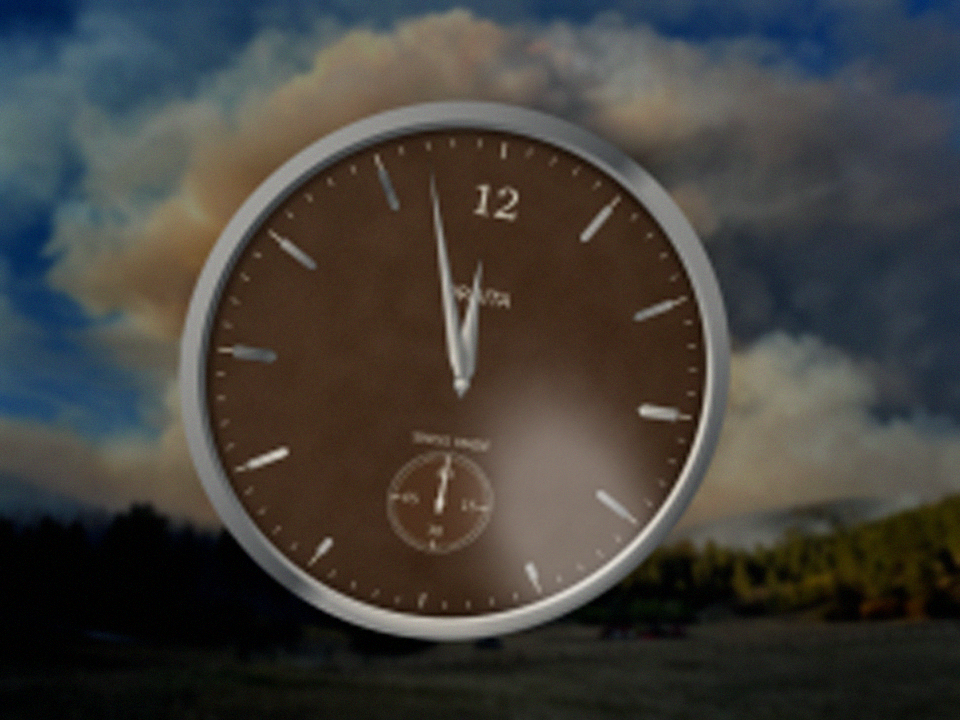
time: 11:57
